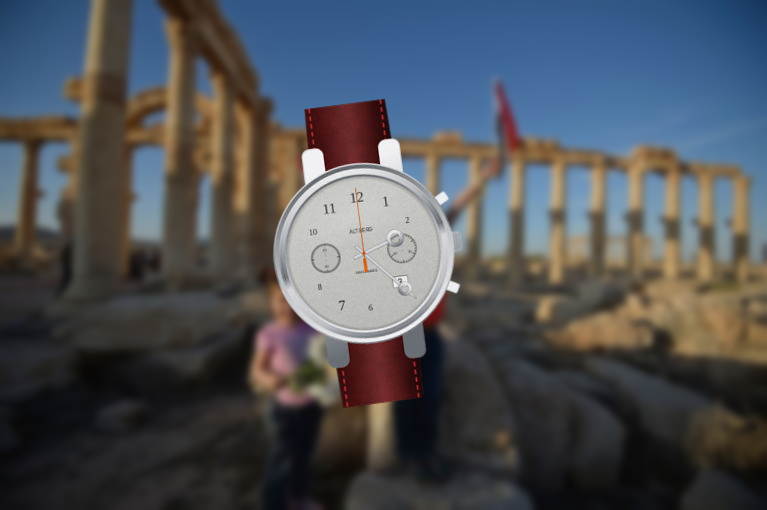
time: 2:23
